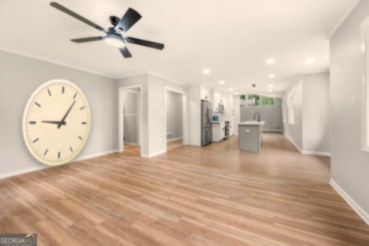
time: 9:06
